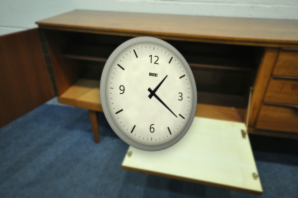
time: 1:21
